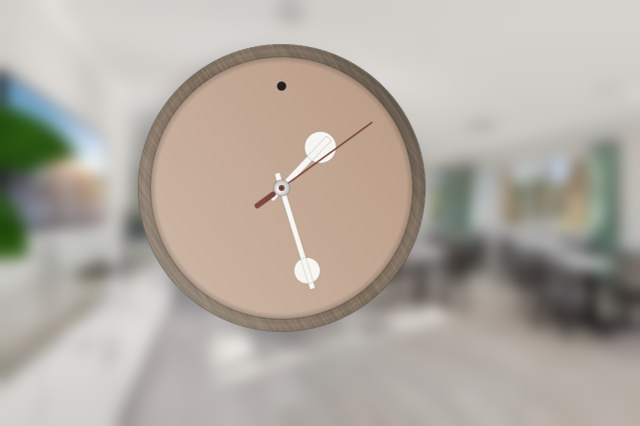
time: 1:27:09
